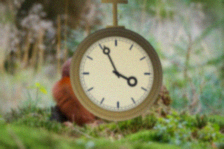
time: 3:56
